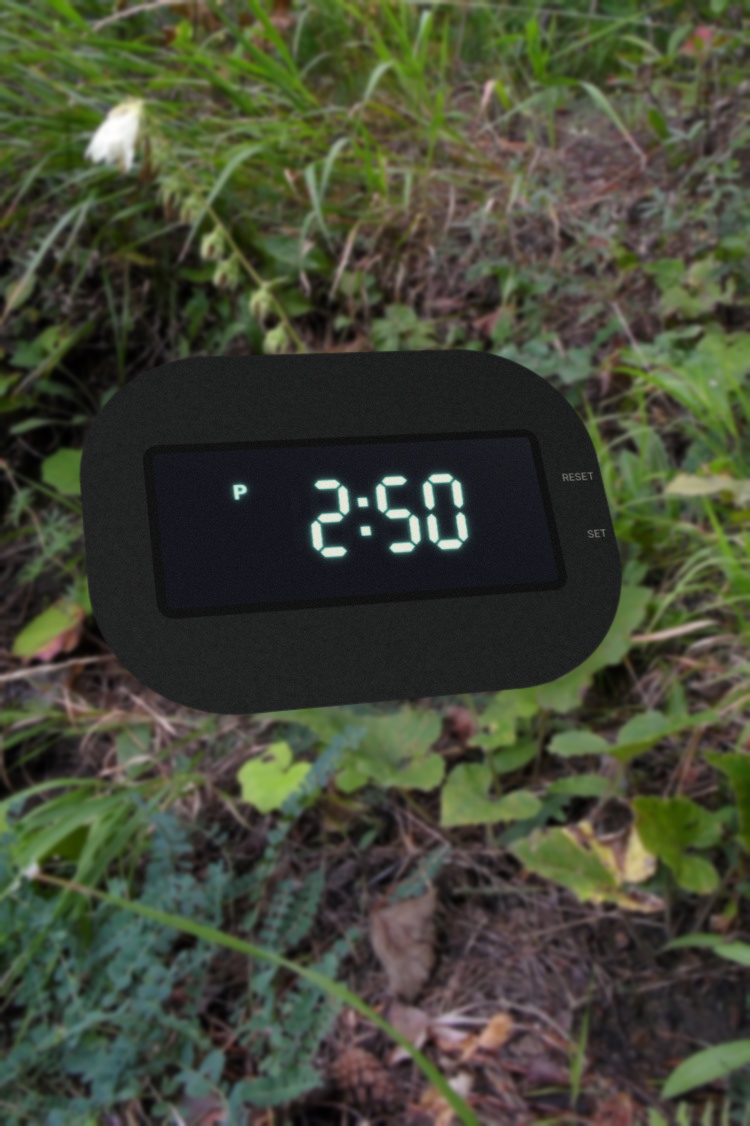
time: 2:50
